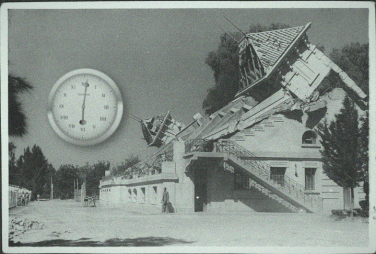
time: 6:01
